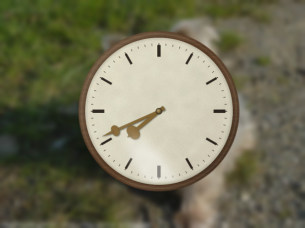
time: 7:41
